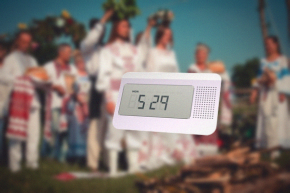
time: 5:29
